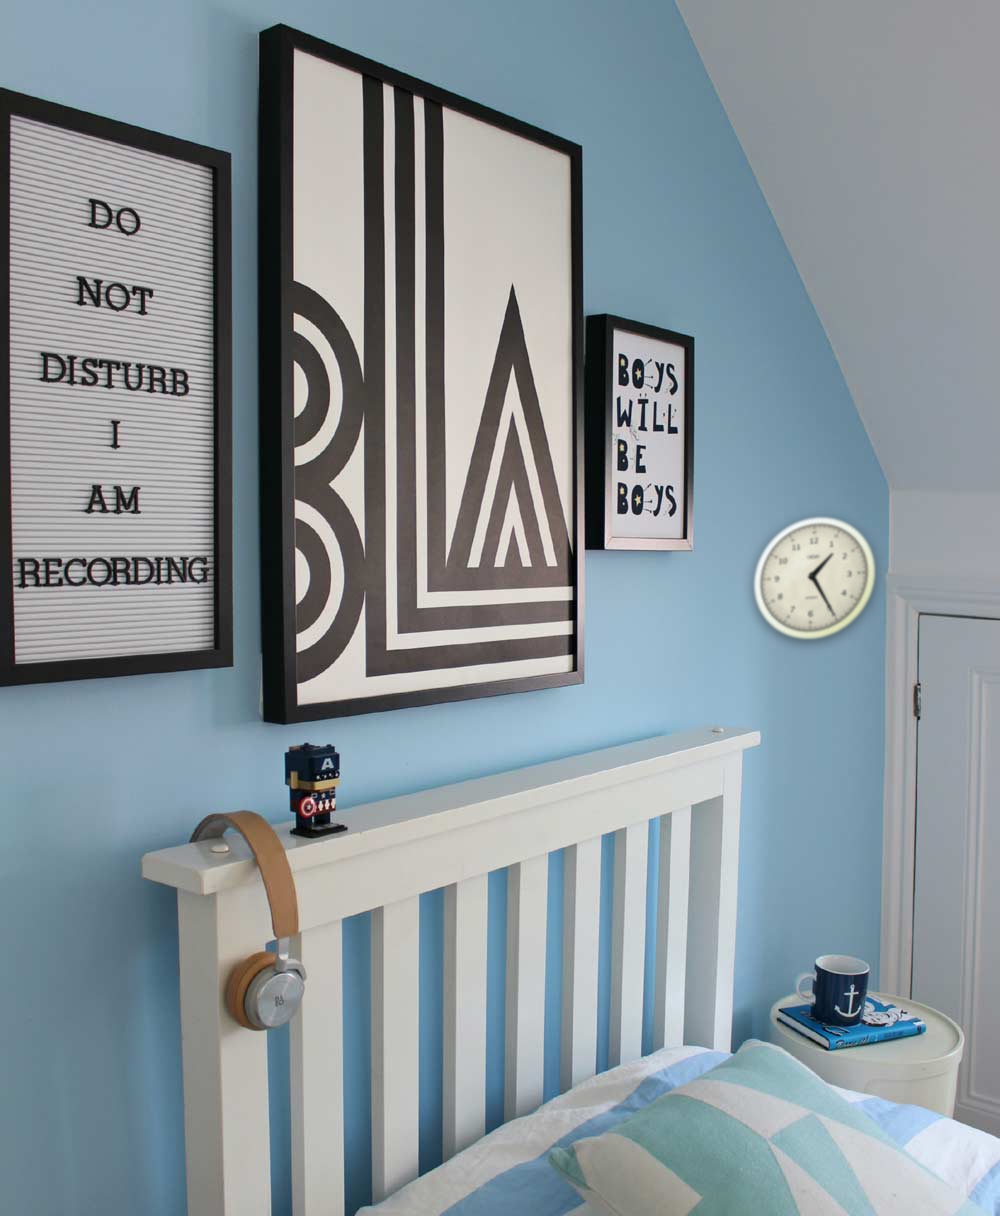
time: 1:25
